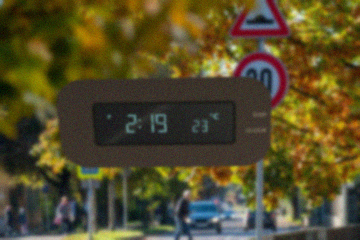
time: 2:19
